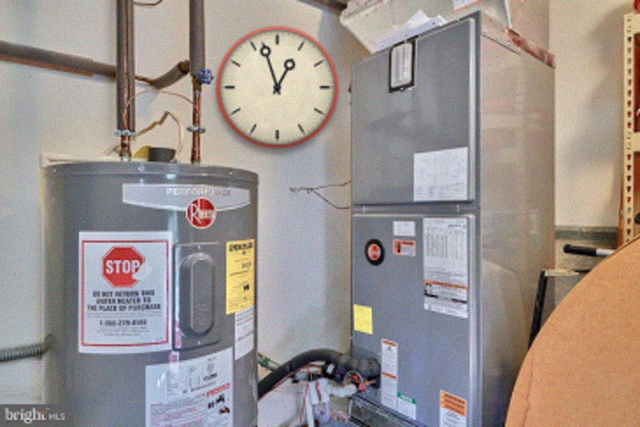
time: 12:57
